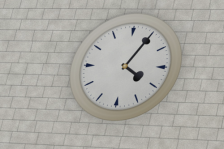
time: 4:05
